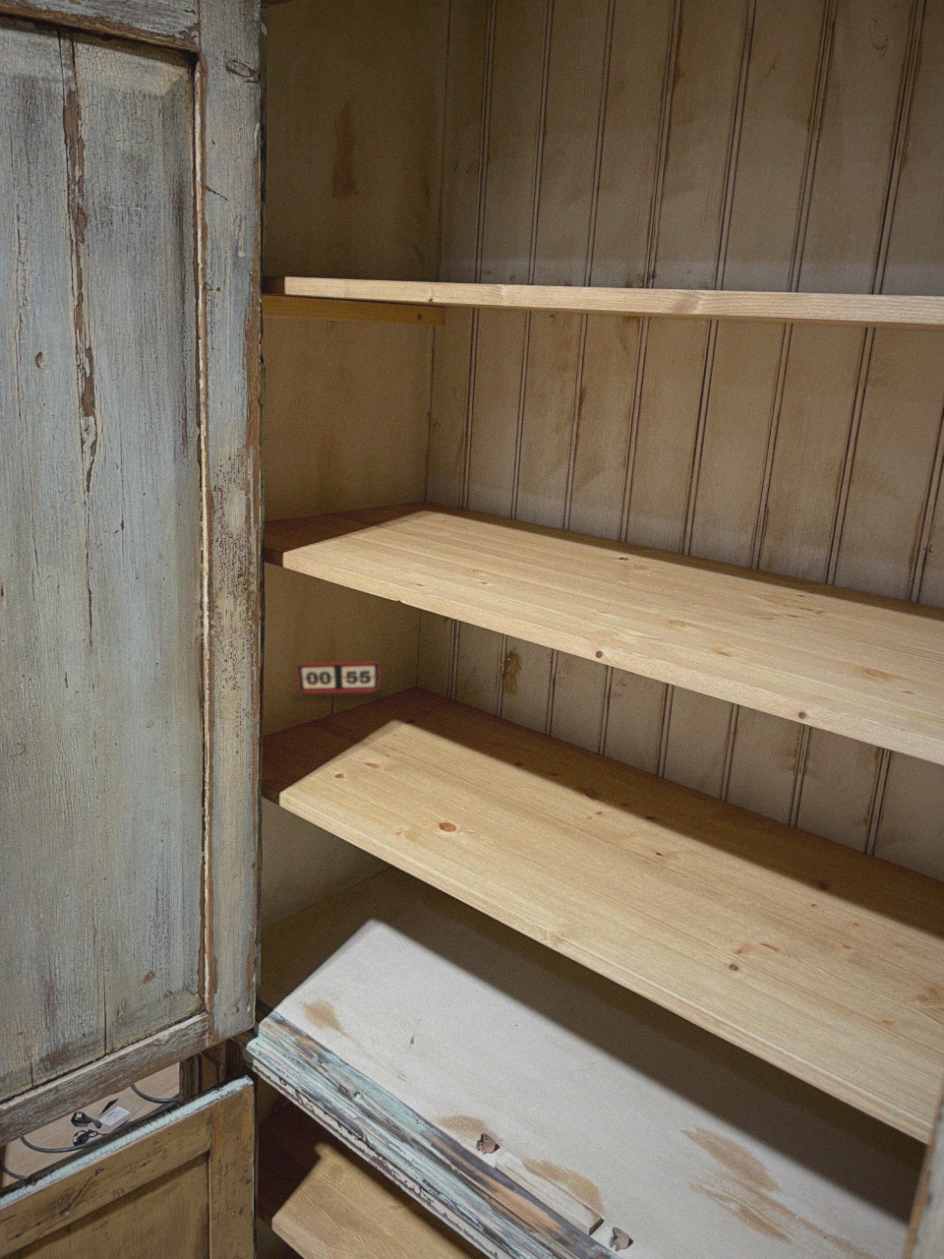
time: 0:55
